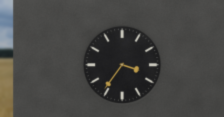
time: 3:36
